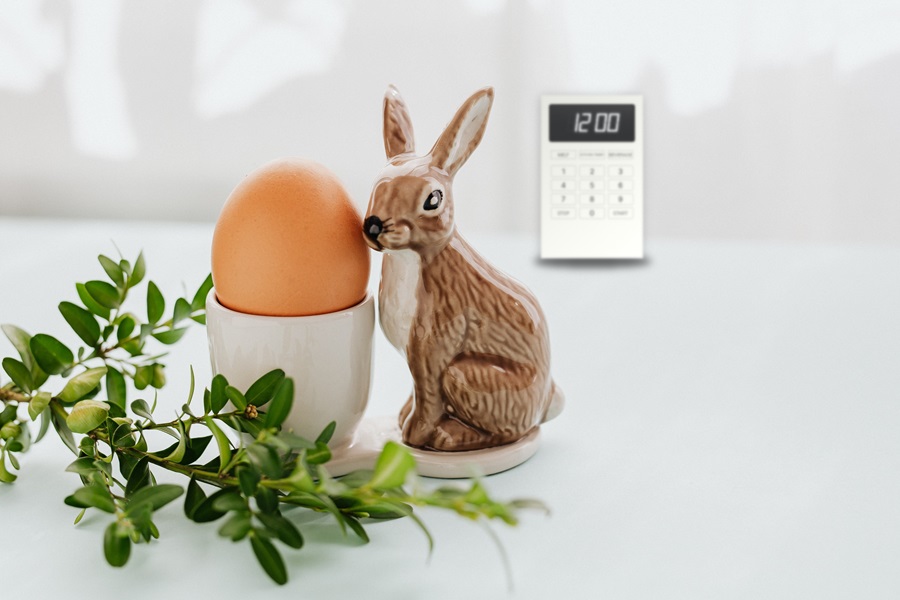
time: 12:00
